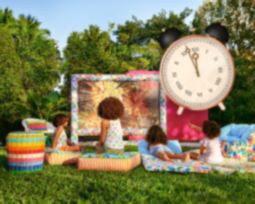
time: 11:57
